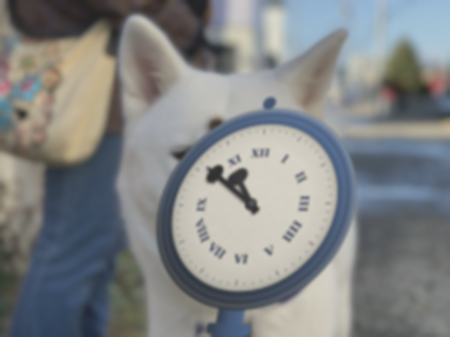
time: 10:51
